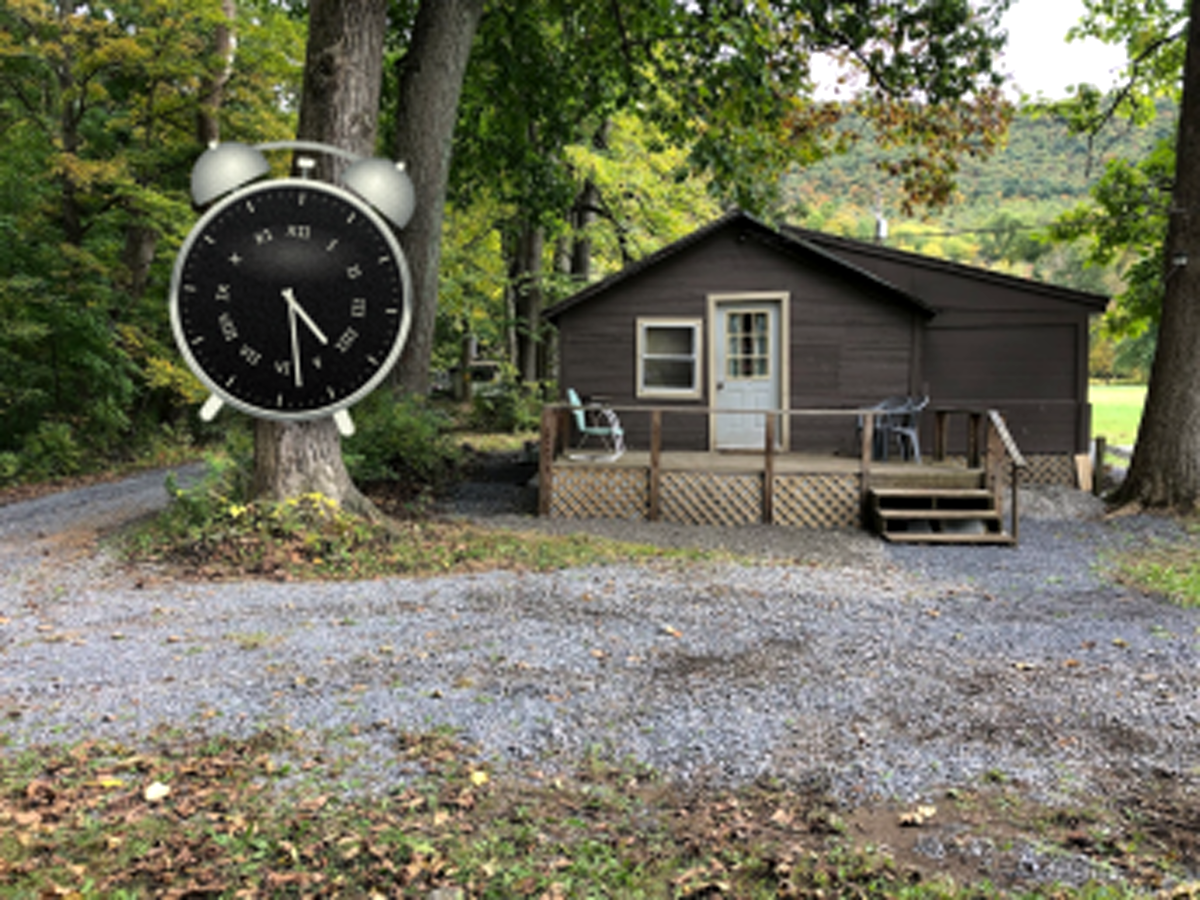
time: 4:28
